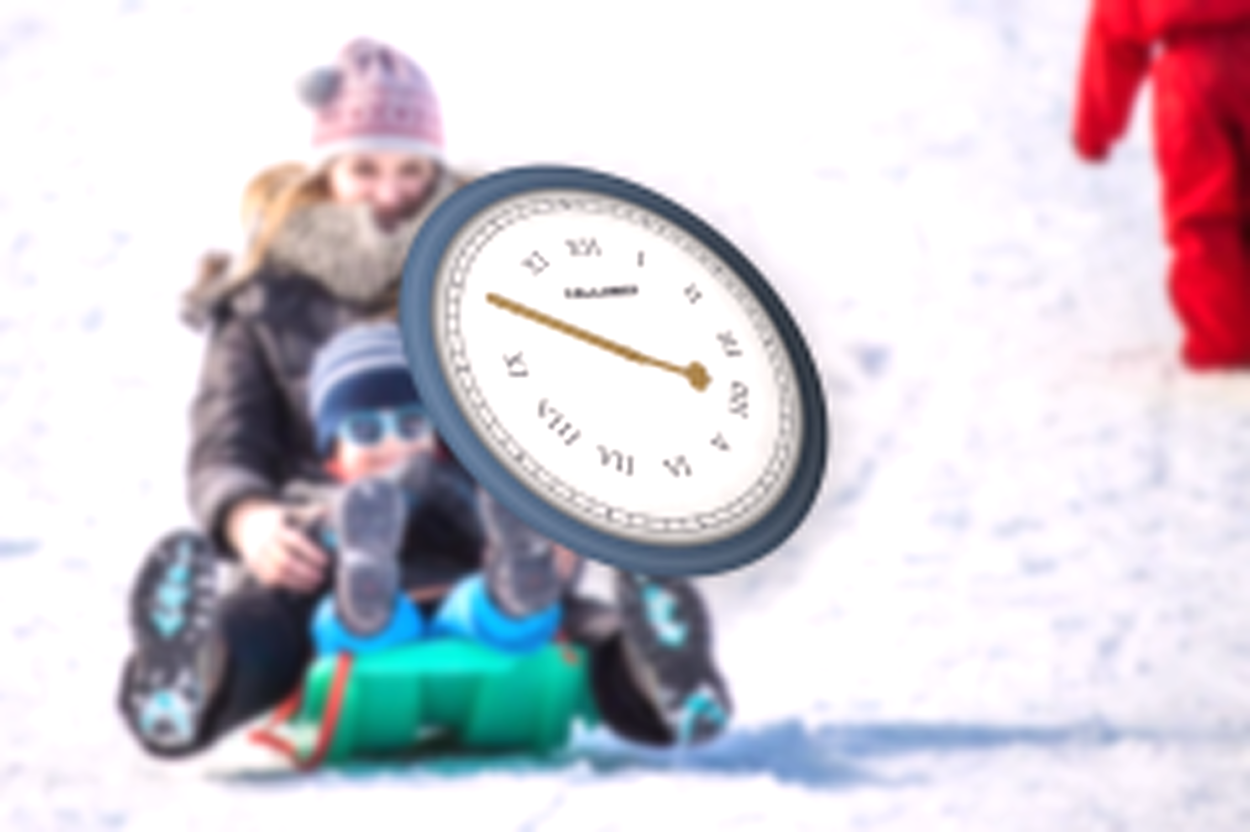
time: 3:50
